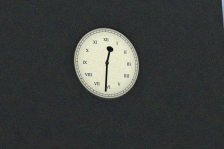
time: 12:31
